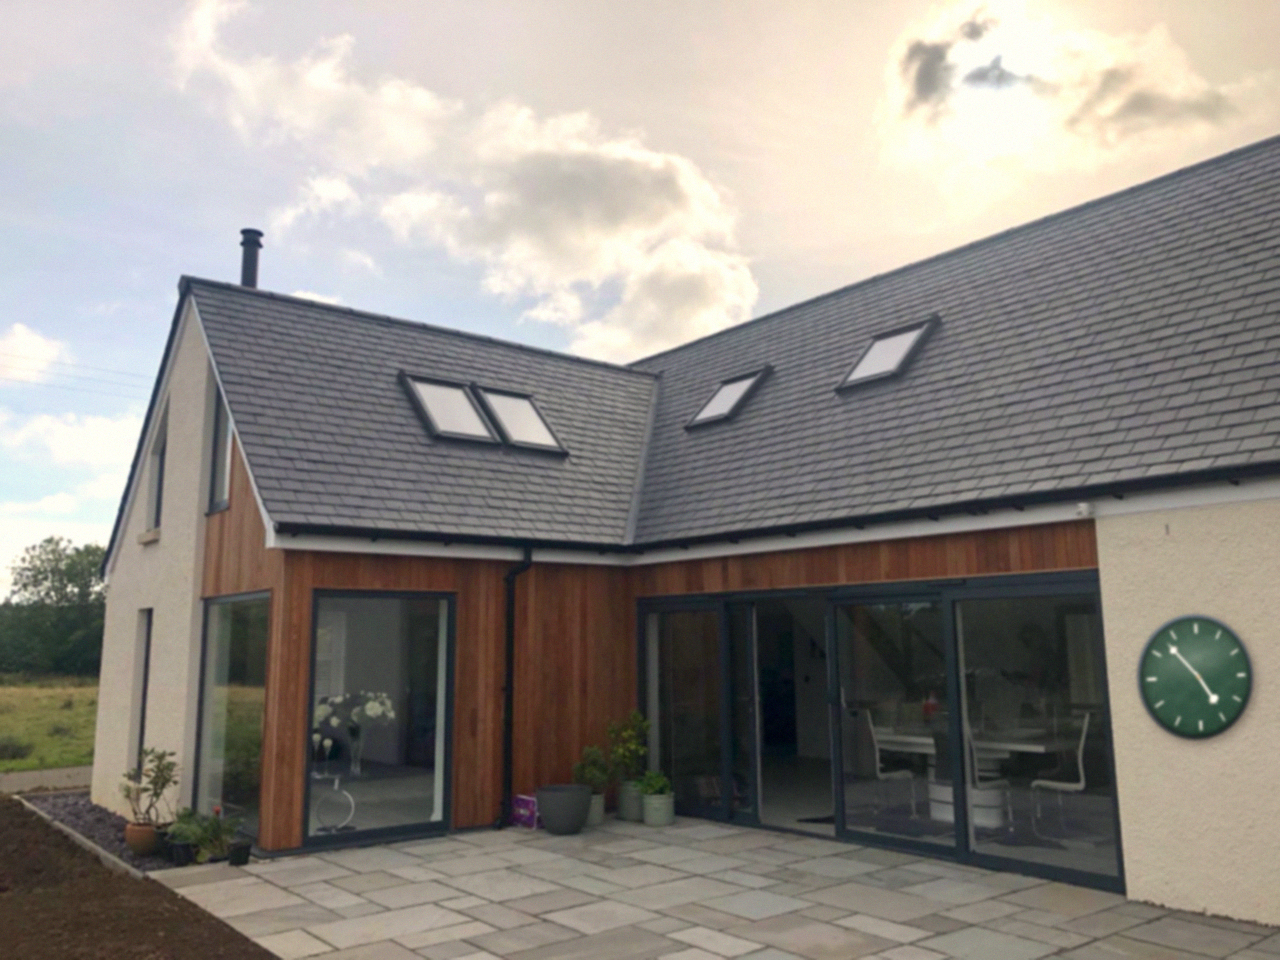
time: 4:53
